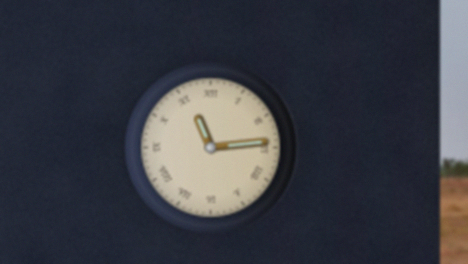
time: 11:14
